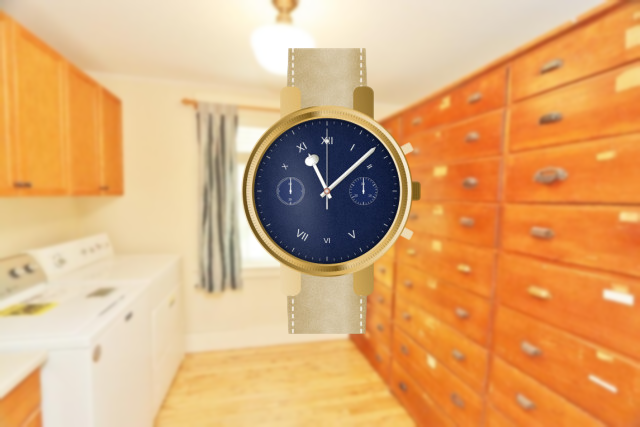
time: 11:08
